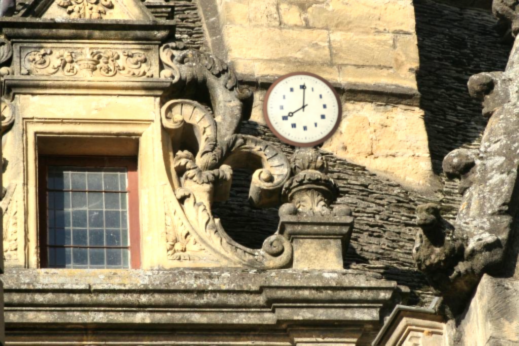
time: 8:01
